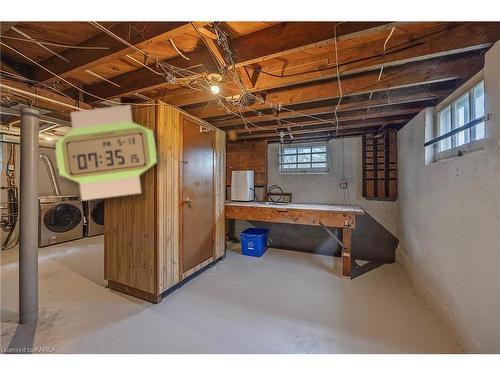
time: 7:35
